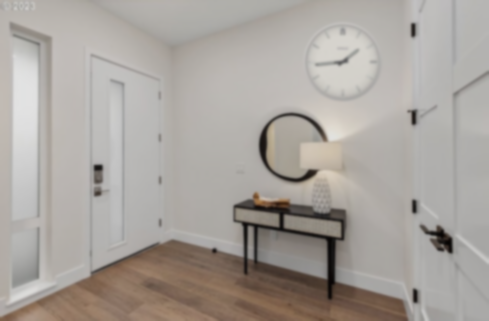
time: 1:44
